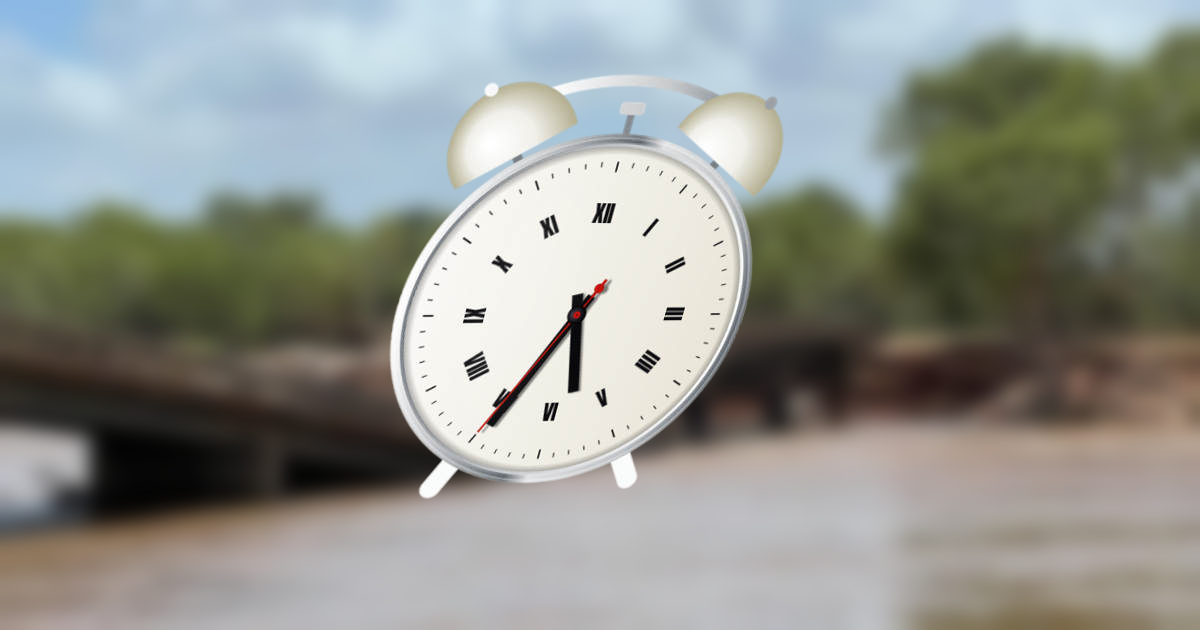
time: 5:34:35
